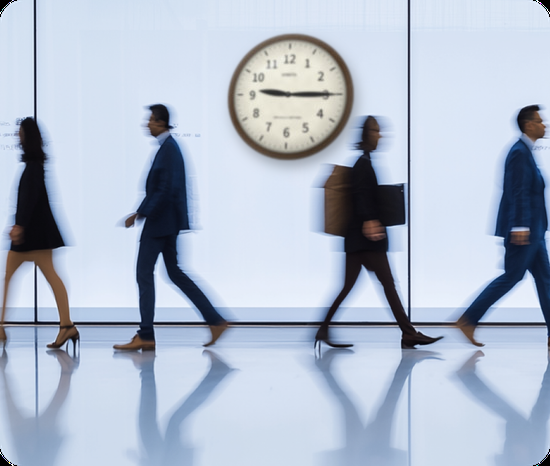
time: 9:15
